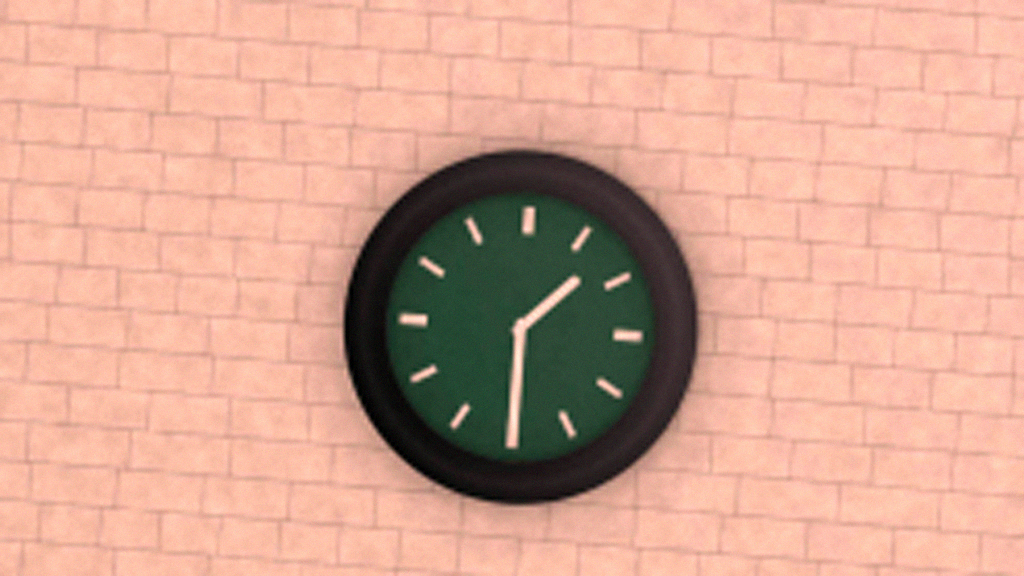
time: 1:30
